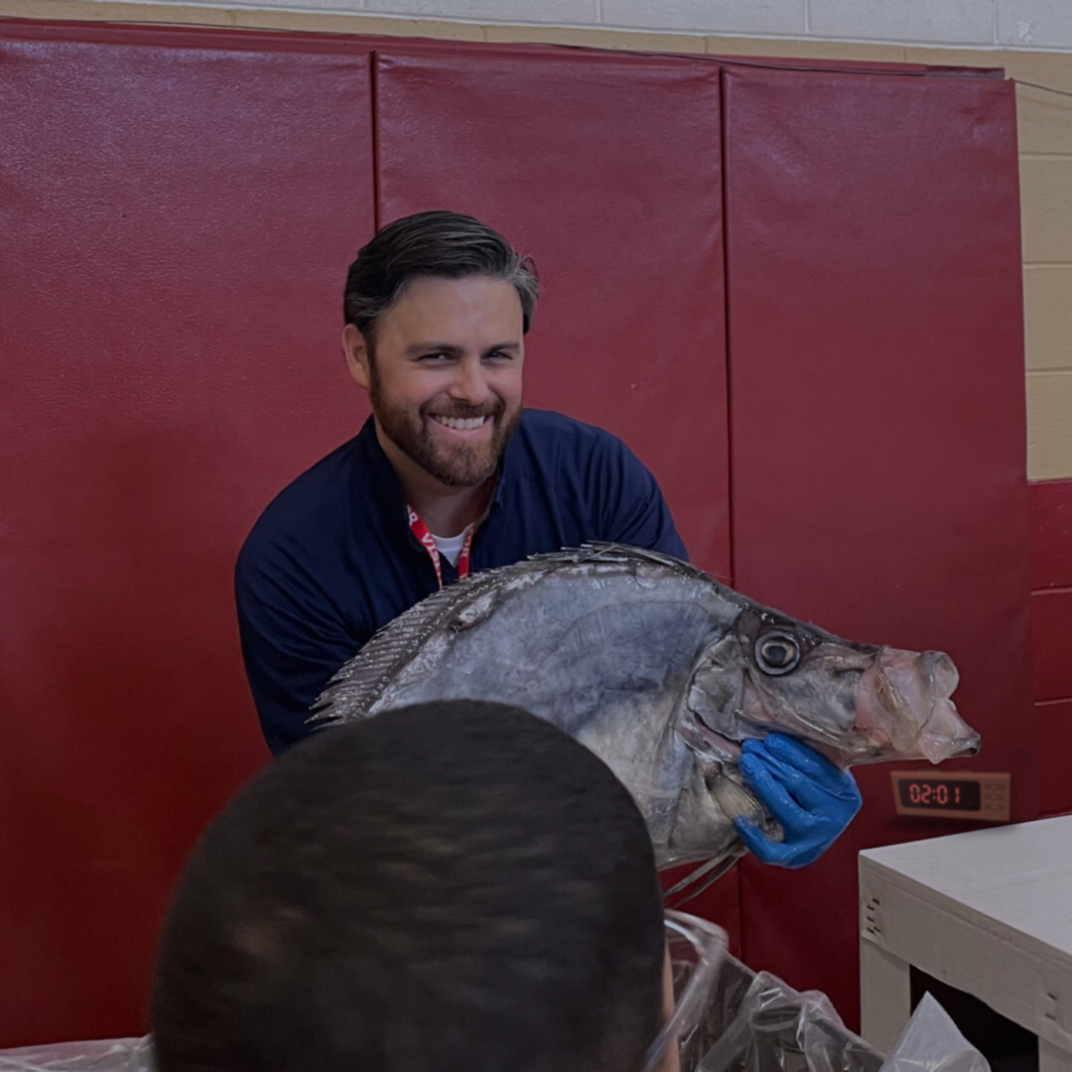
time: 2:01
